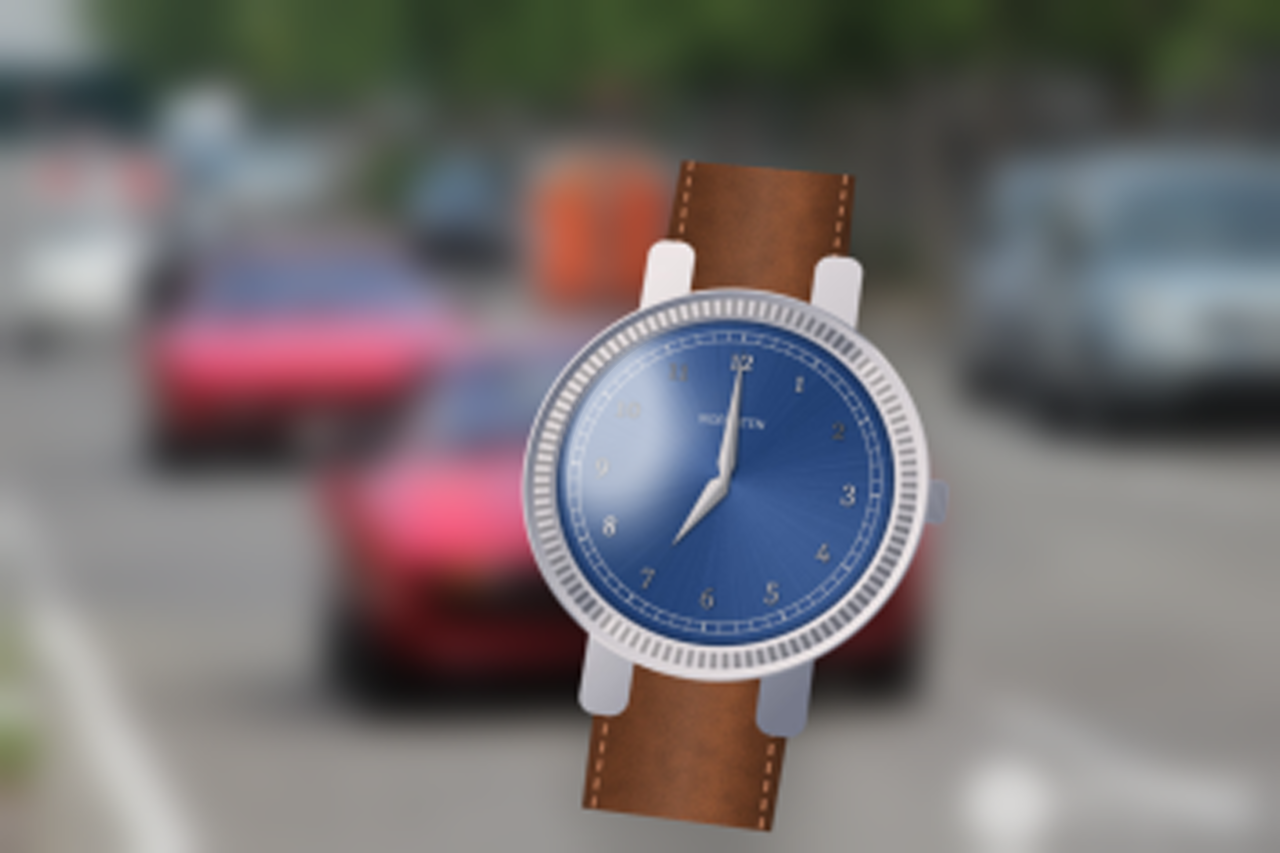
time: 7:00
